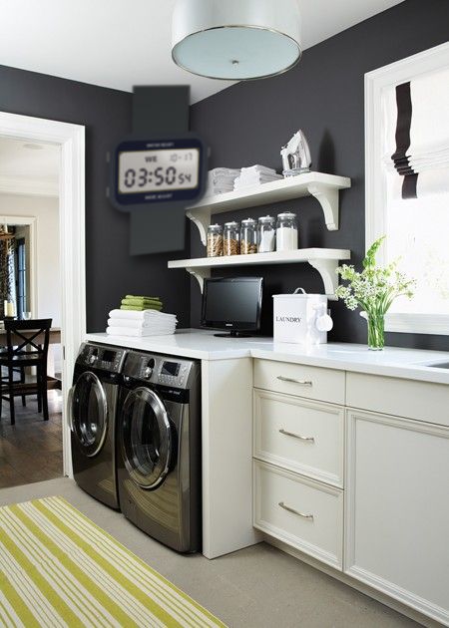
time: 3:50
